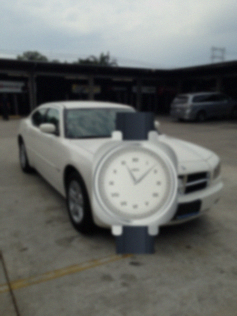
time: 11:08
